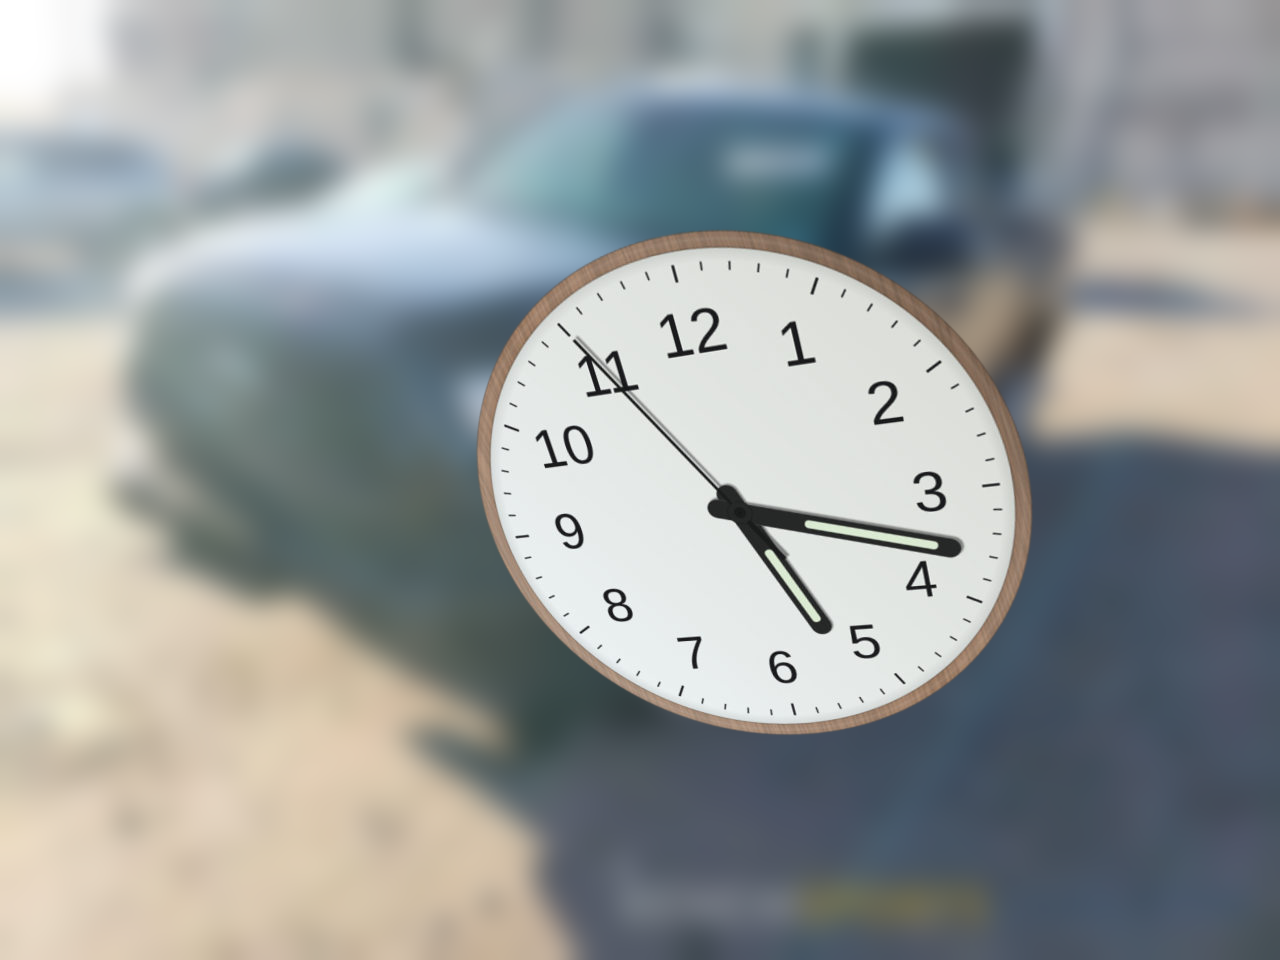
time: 5:17:55
